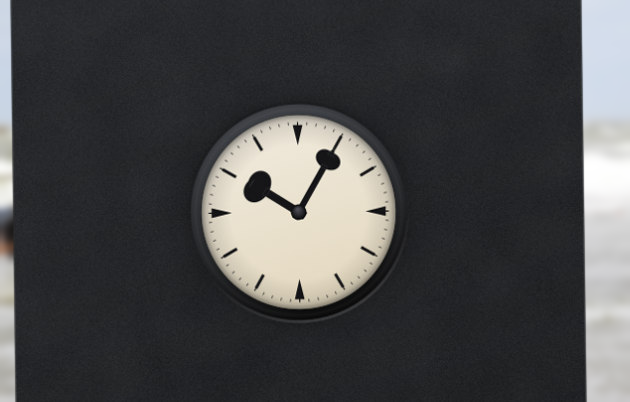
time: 10:05
